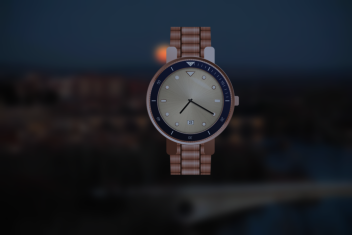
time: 7:20
